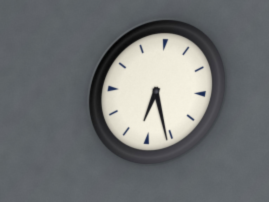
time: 6:26
